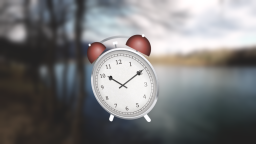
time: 10:10
